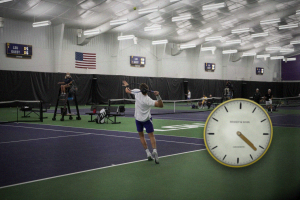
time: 4:22
